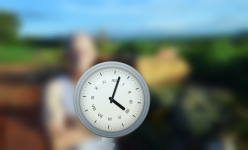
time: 4:02
